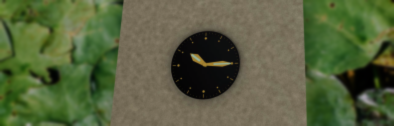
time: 10:15
